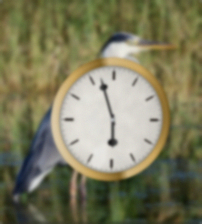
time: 5:57
